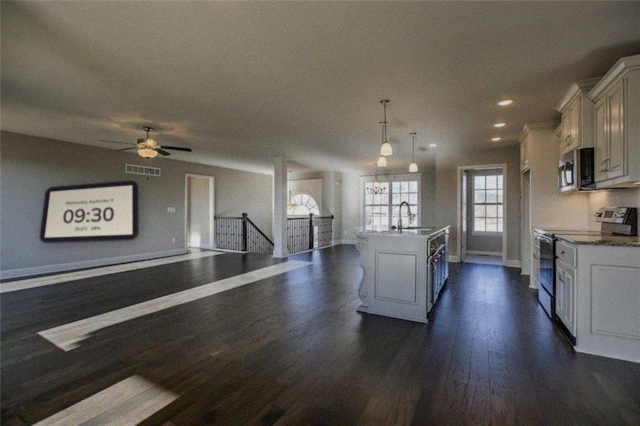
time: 9:30
